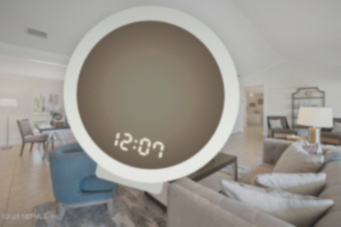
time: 12:07
